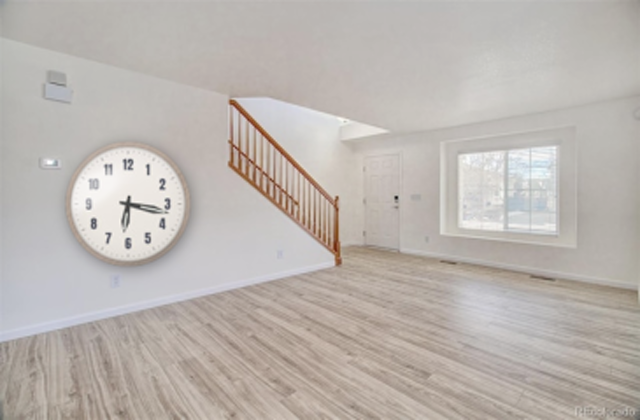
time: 6:17
